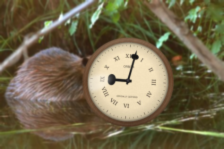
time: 9:02
